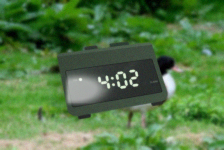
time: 4:02
